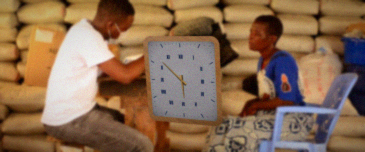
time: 5:52
